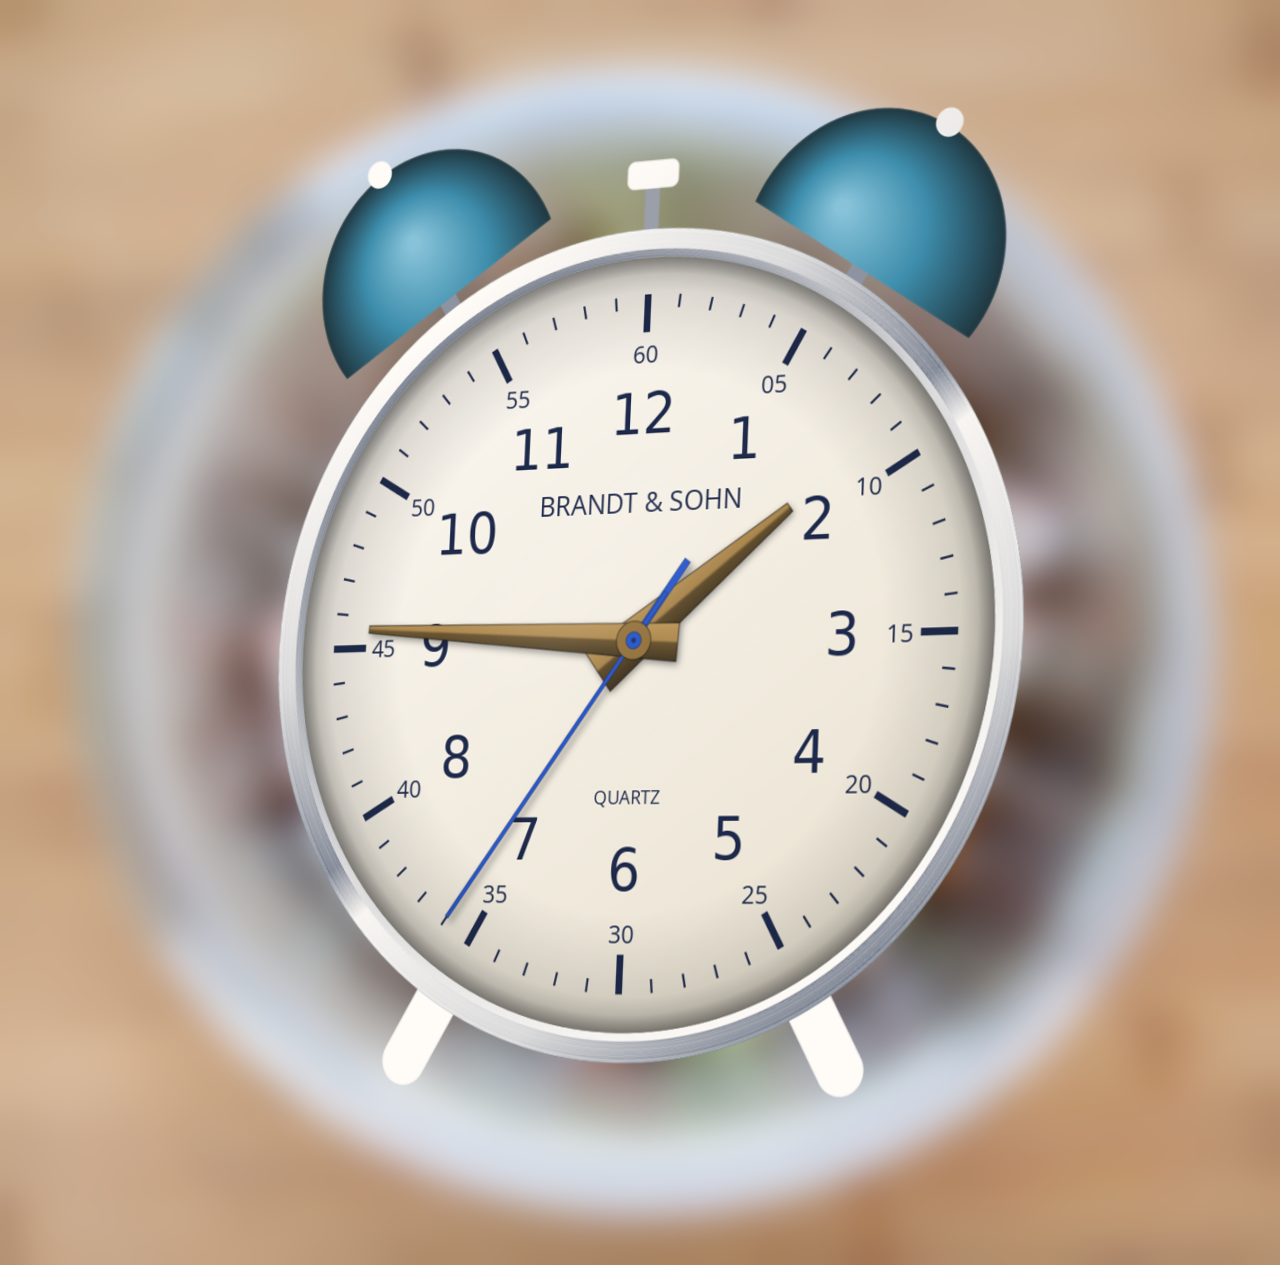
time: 1:45:36
